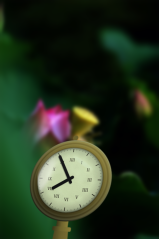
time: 7:55
